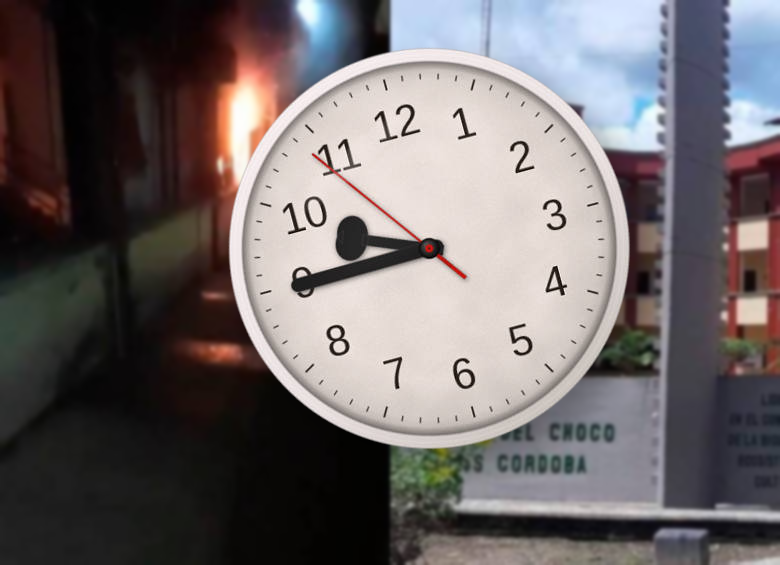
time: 9:44:54
